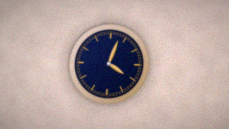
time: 4:03
